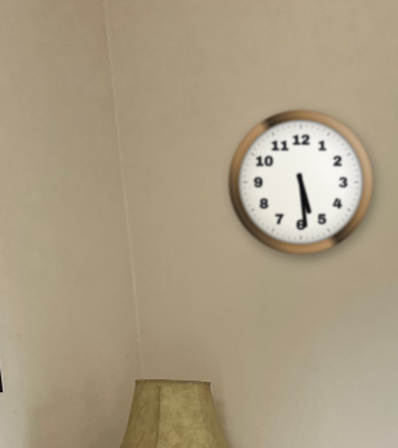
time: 5:29
